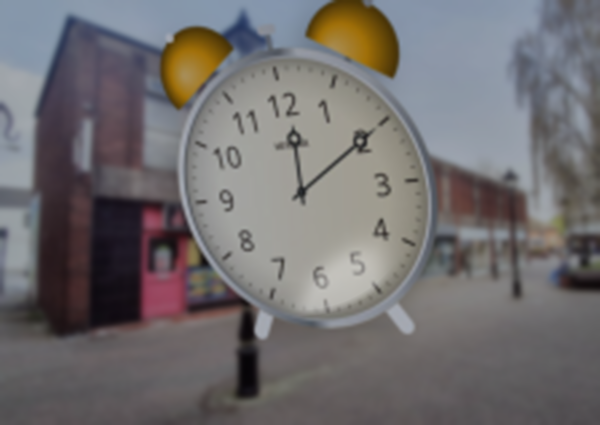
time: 12:10
